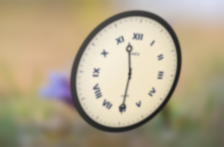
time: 11:30
